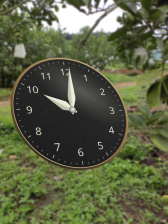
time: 10:01
